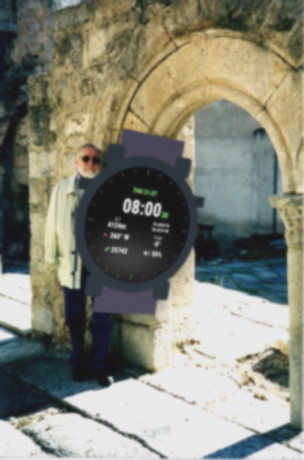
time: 8:00
